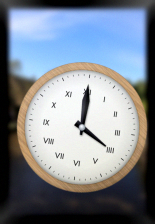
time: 4:00
